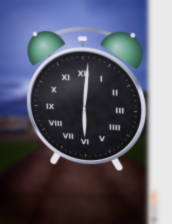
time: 6:01
